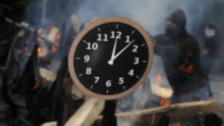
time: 12:07
